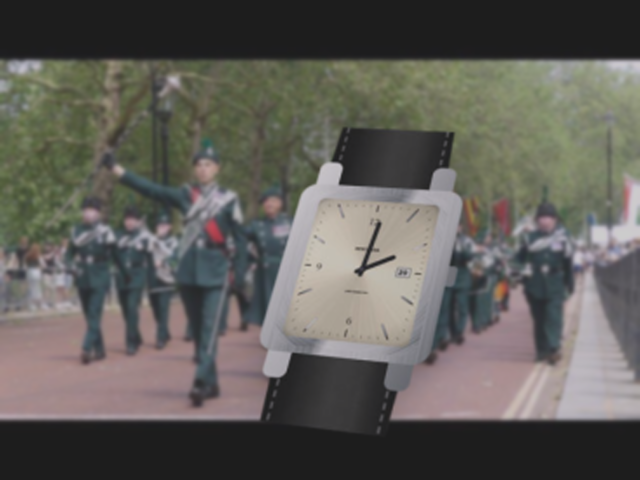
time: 2:01
